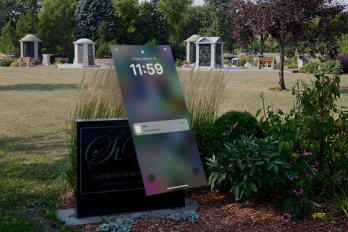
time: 11:59
